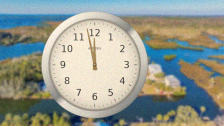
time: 11:58
